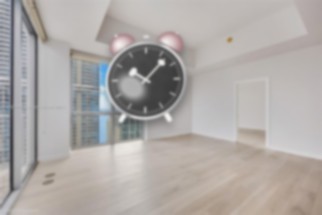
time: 10:07
